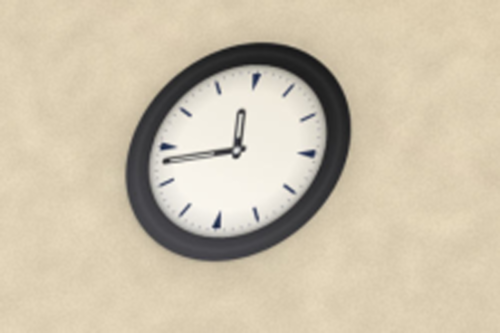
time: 11:43
